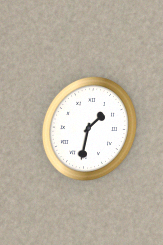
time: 1:31
